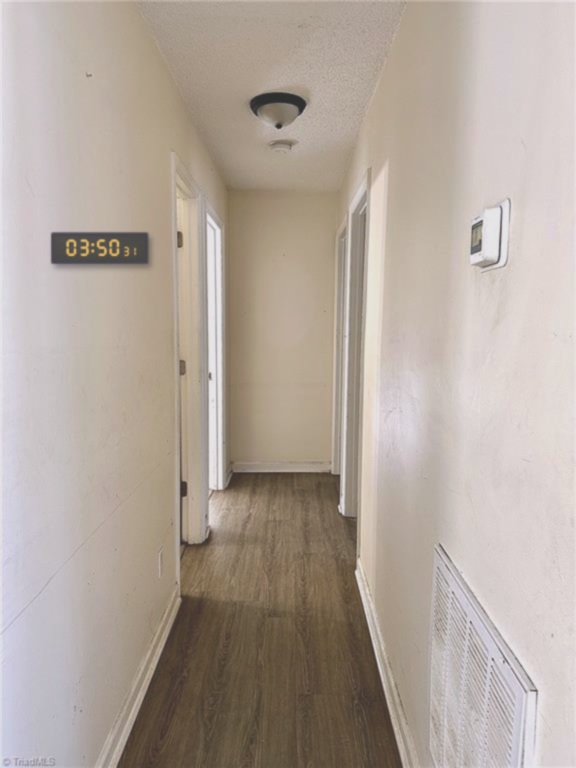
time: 3:50
